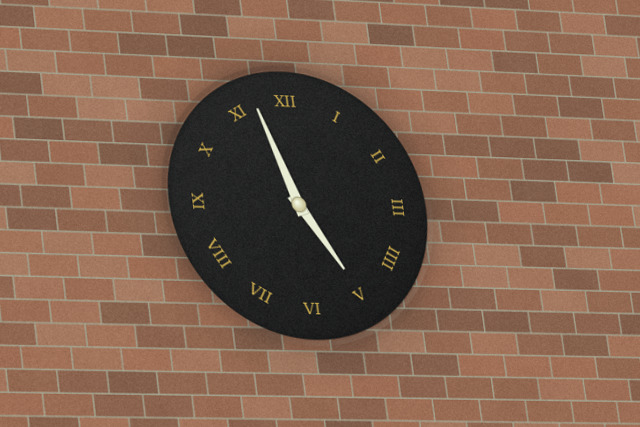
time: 4:57
